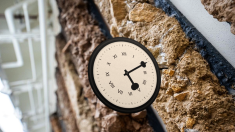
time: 5:11
